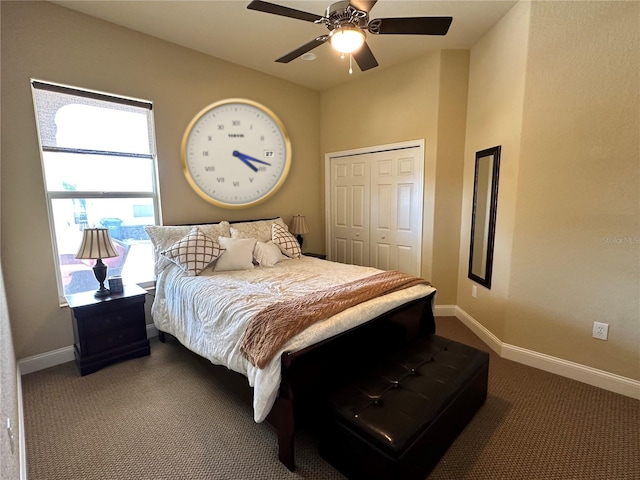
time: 4:18
